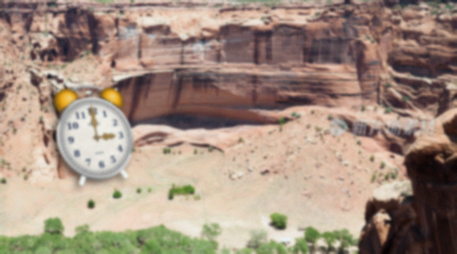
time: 3:00
